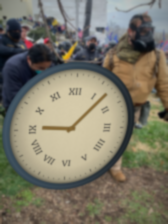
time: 9:07
